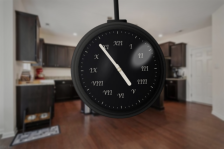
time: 4:54
